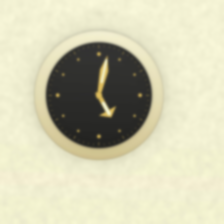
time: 5:02
